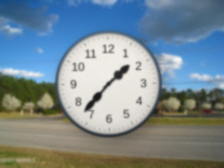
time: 1:37
